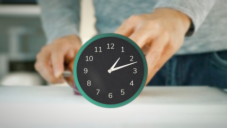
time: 1:12
